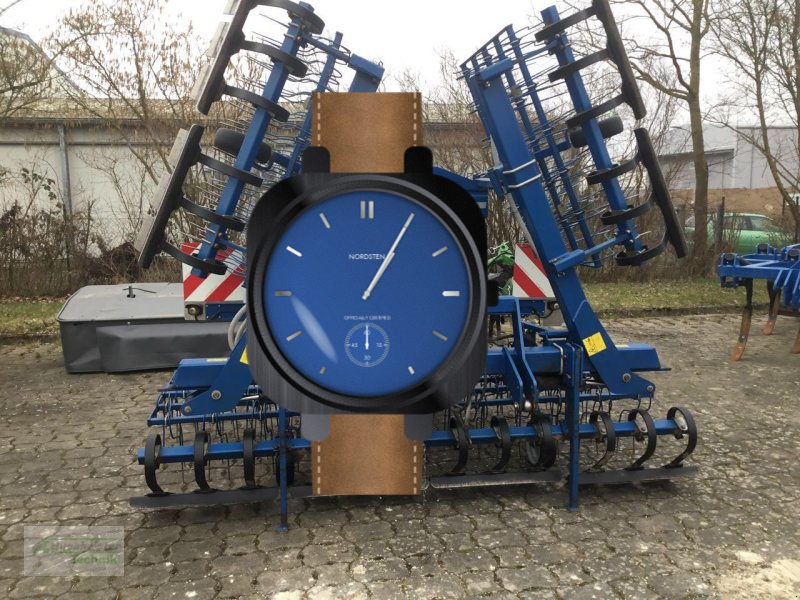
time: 1:05
